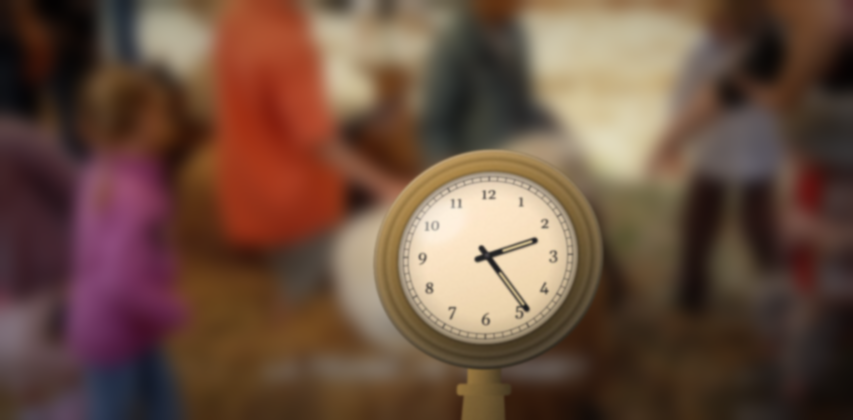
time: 2:24
